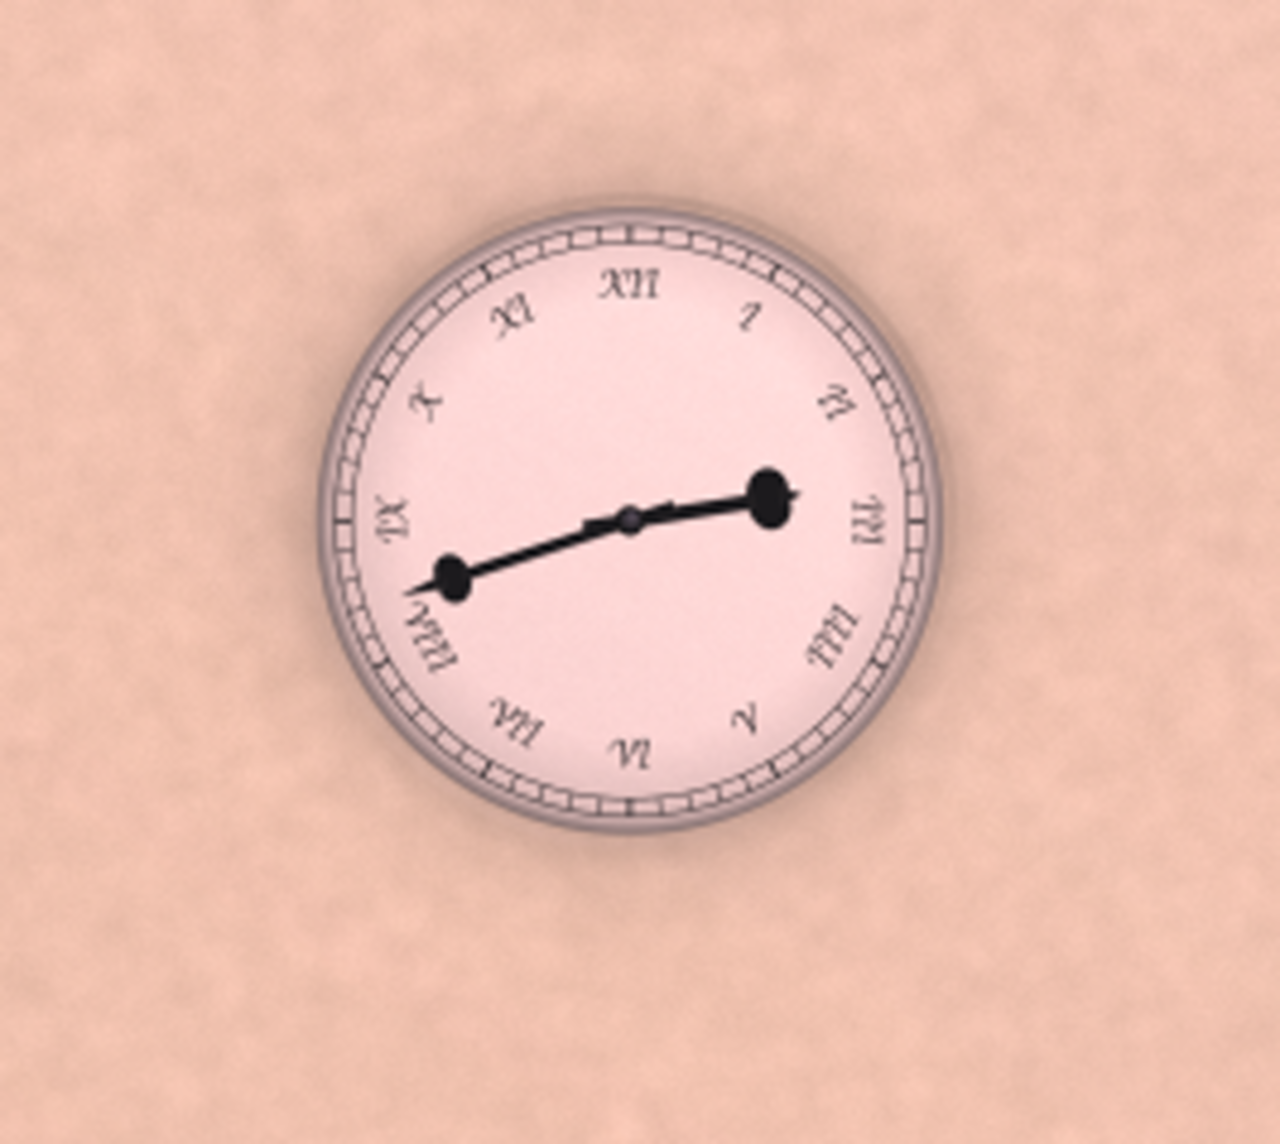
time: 2:42
